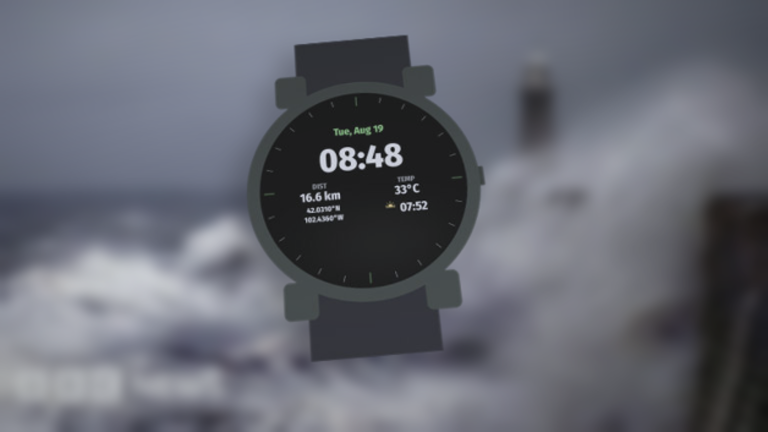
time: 8:48
